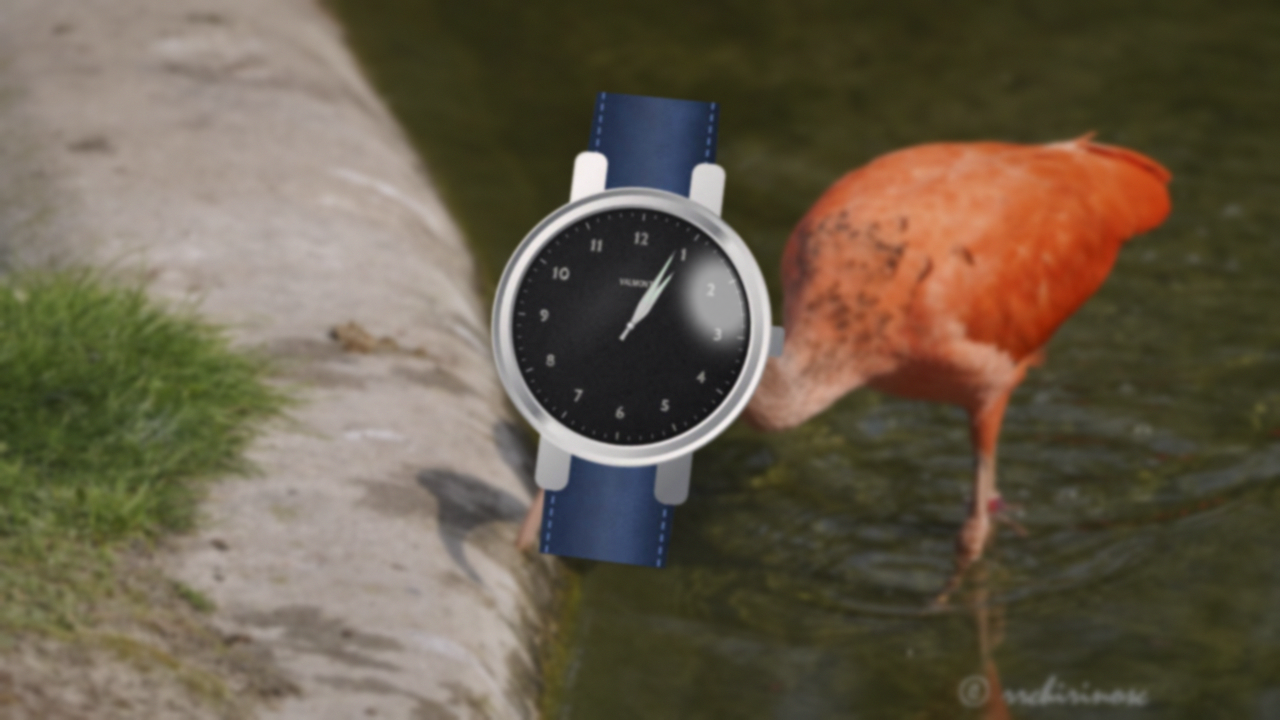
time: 1:04
